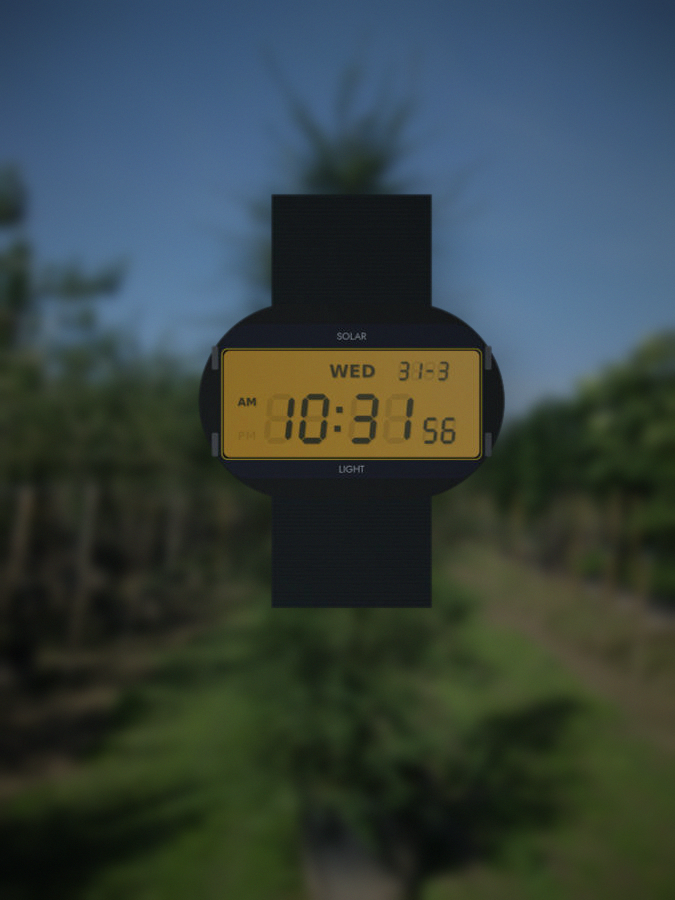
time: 10:31:56
